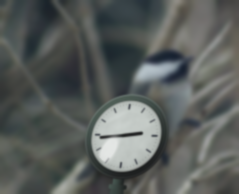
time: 2:44
